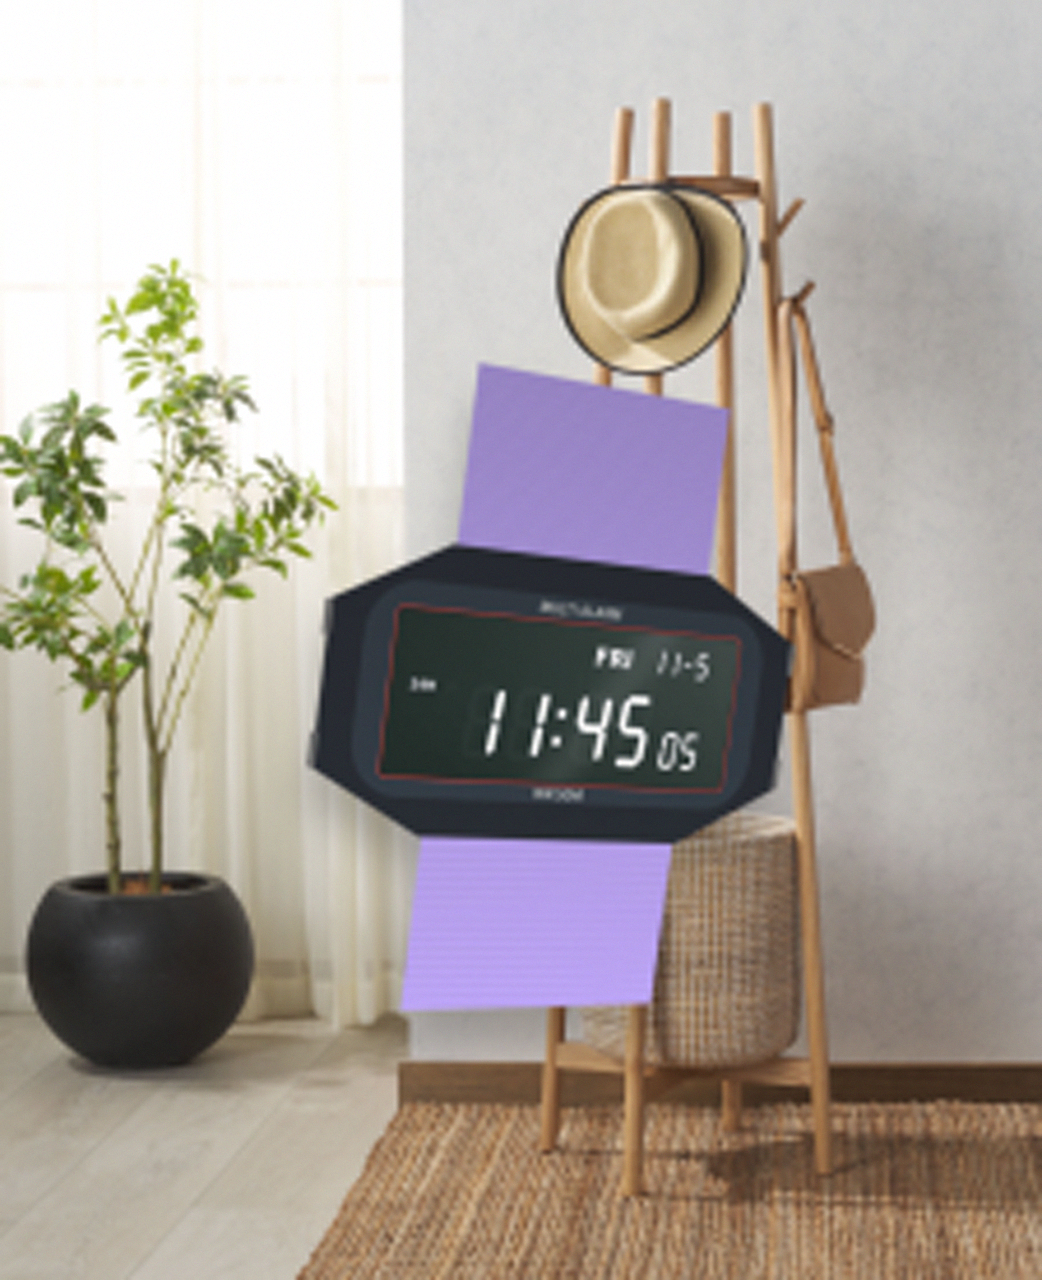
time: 11:45:05
